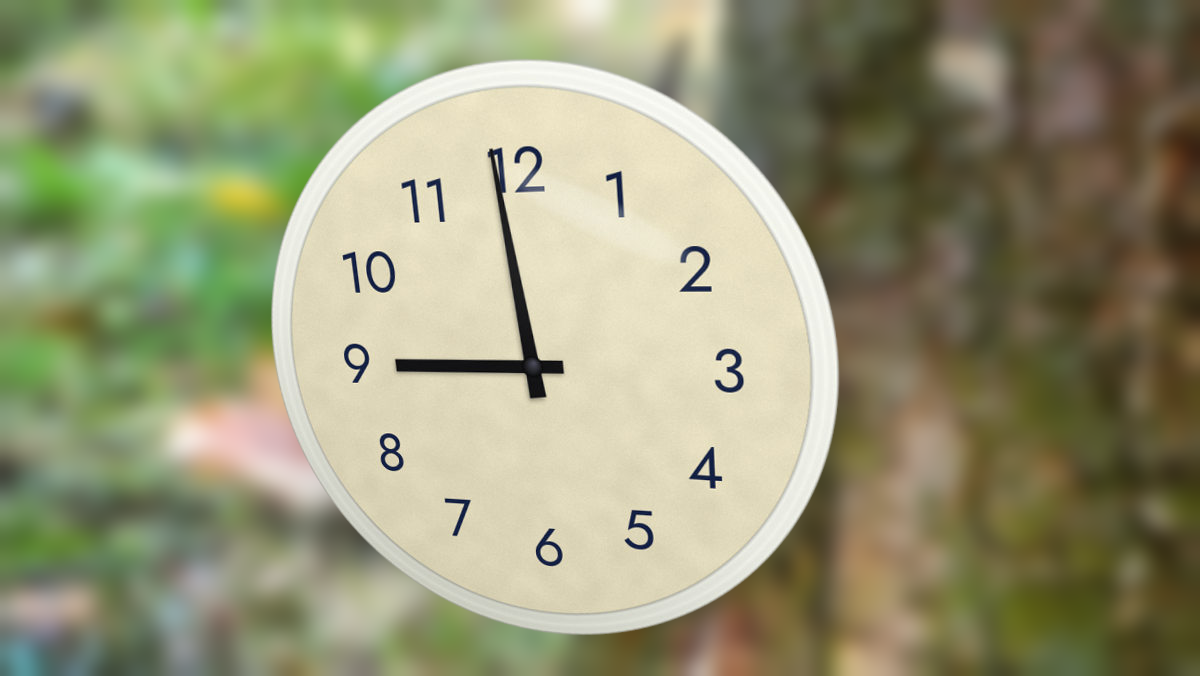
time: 8:59
